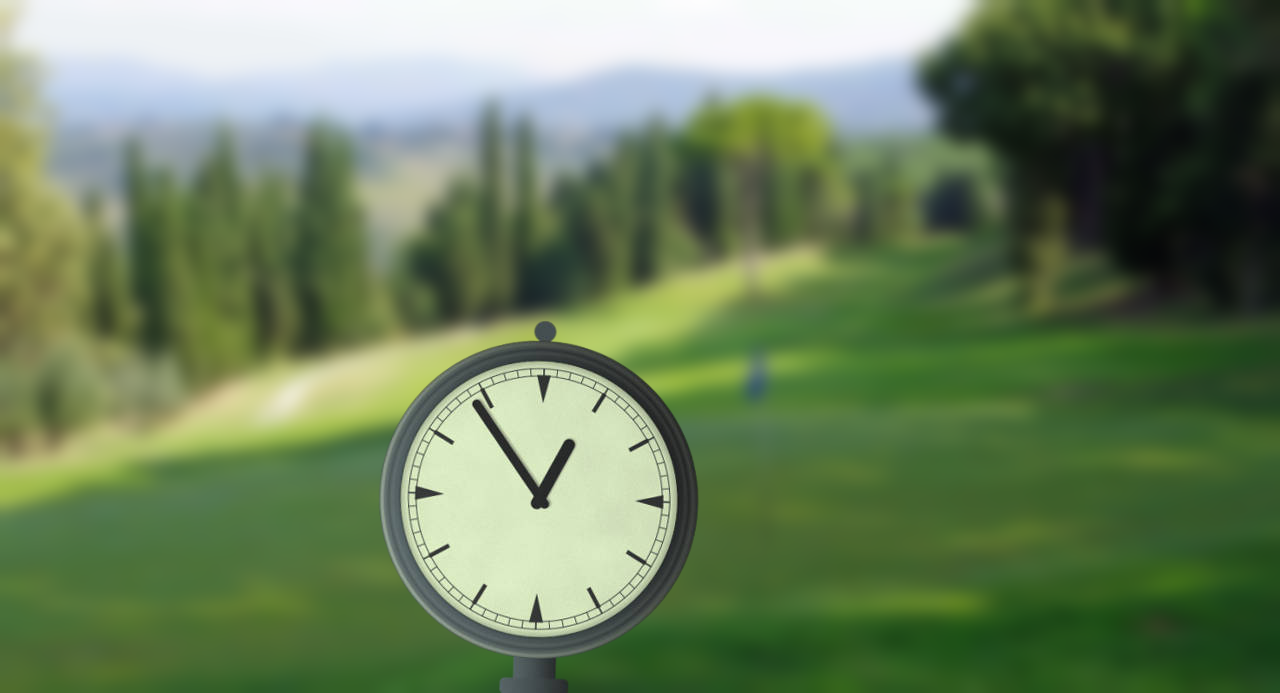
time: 12:54
